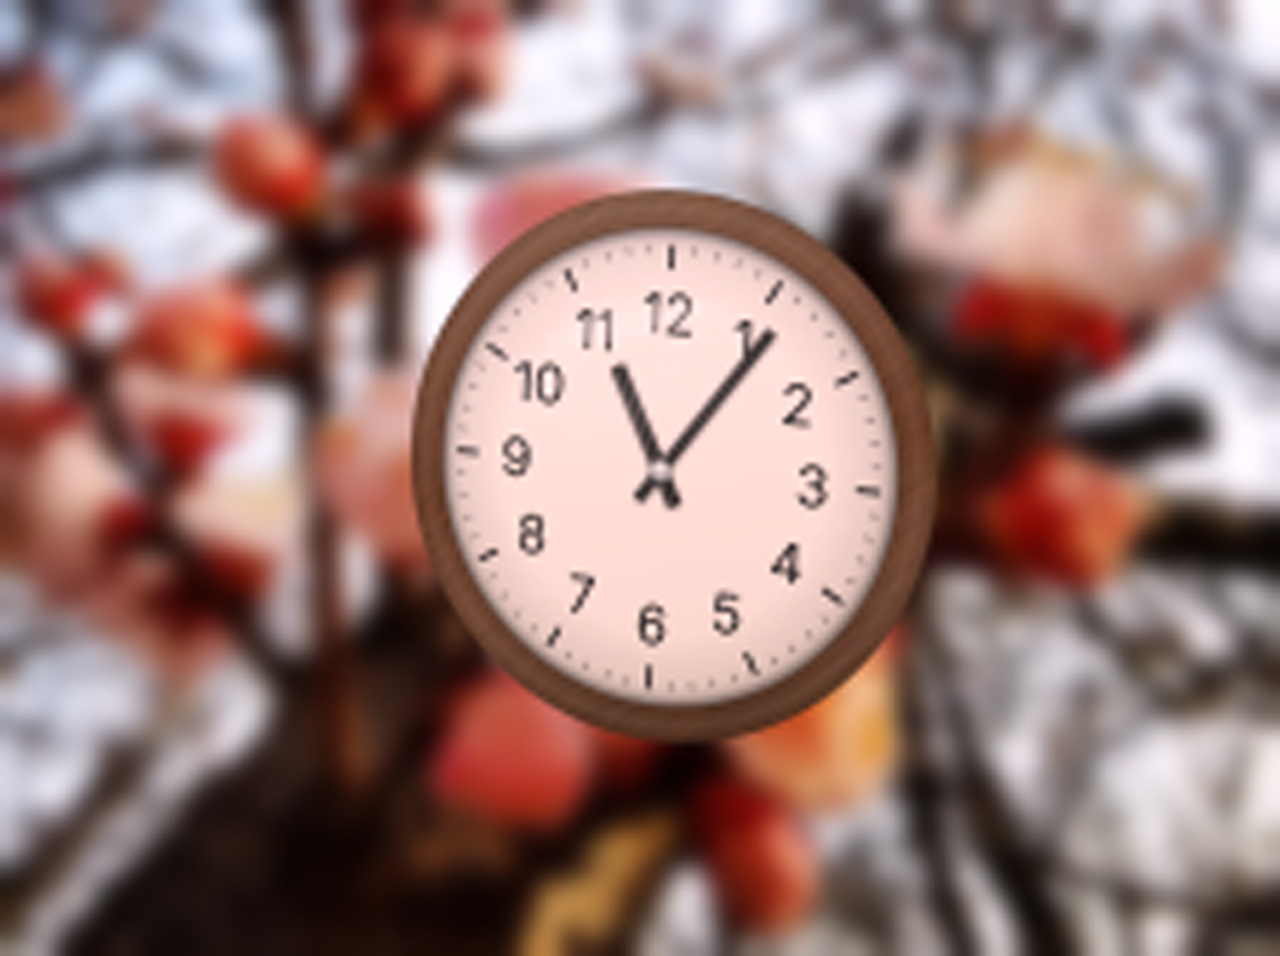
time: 11:06
